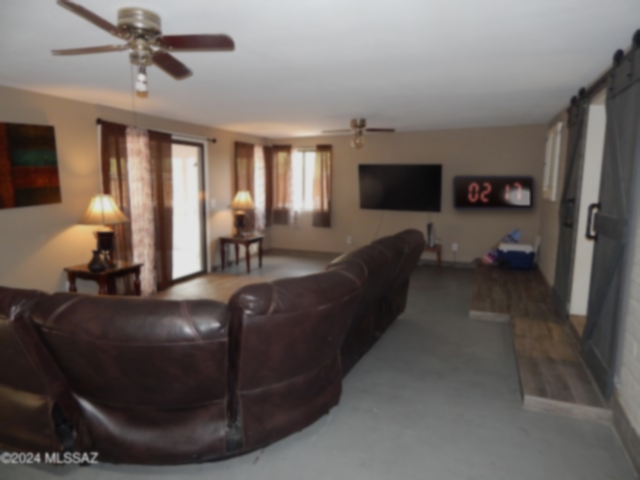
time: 2:17
